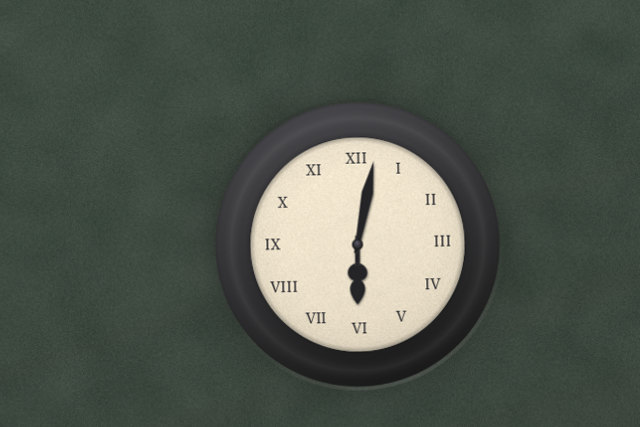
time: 6:02
